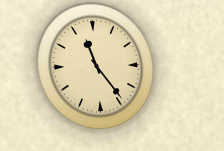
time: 11:24
